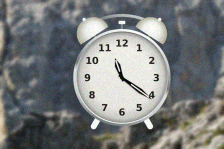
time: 11:21
